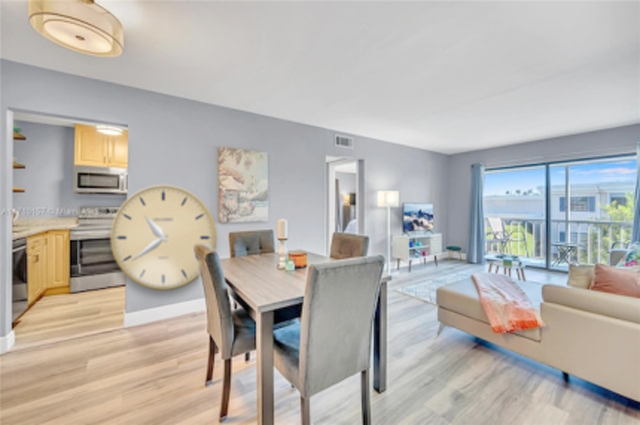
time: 10:39
